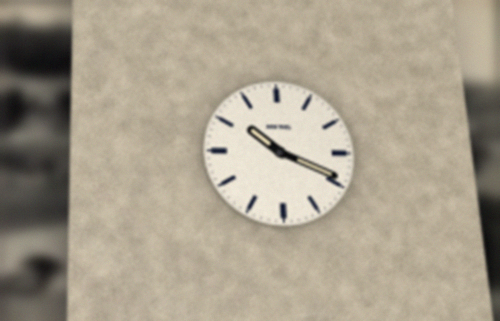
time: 10:19
